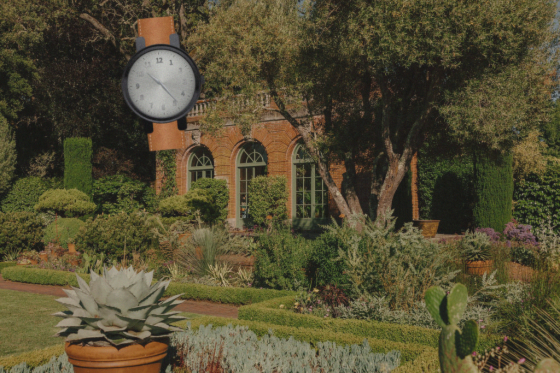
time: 10:24
